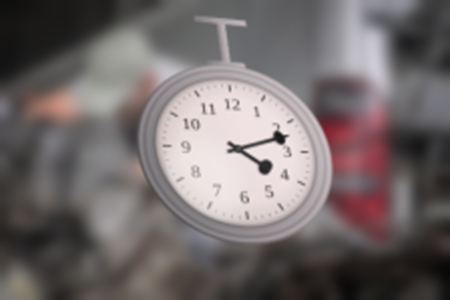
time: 4:12
